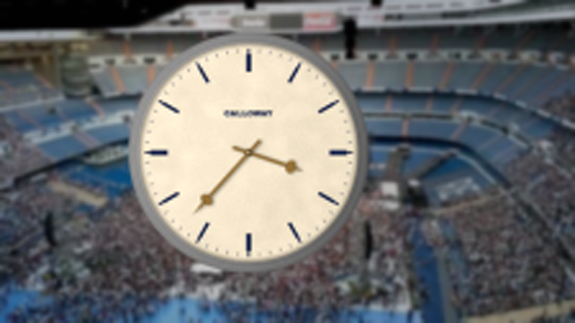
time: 3:37
